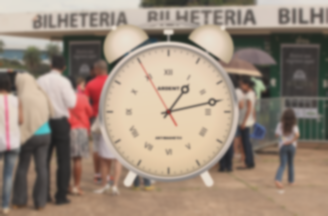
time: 1:12:55
